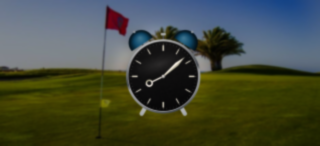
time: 8:08
